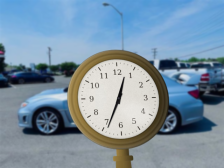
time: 12:34
